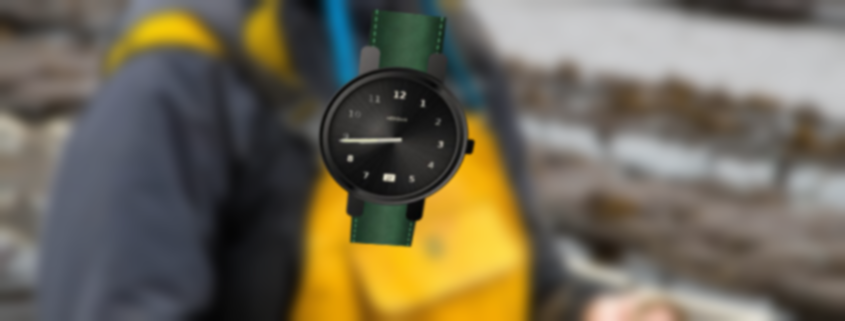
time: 8:44
